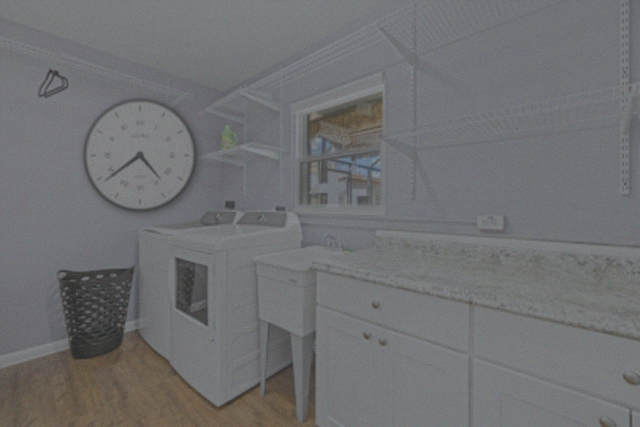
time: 4:39
